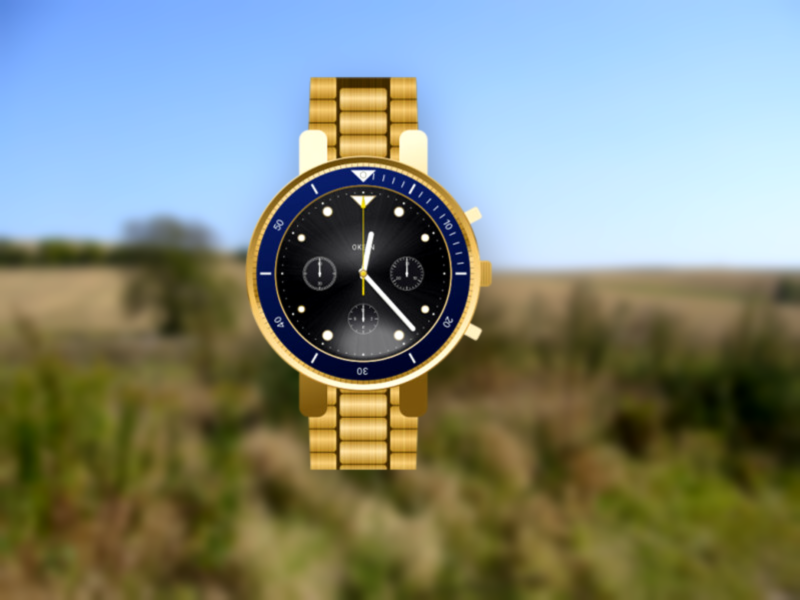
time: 12:23
